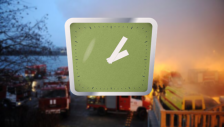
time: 2:05
